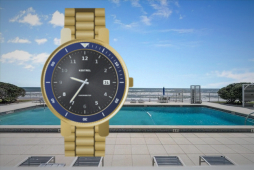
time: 9:36
